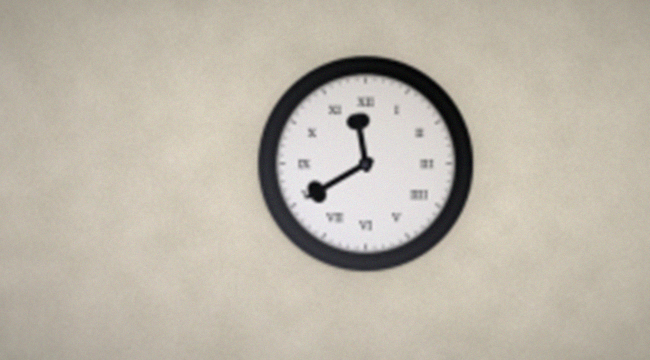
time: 11:40
